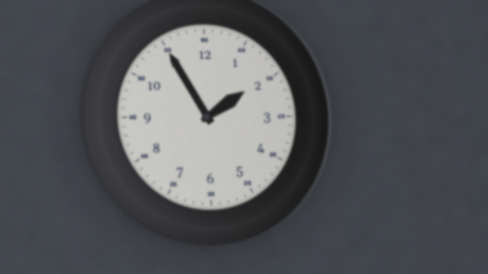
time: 1:55
